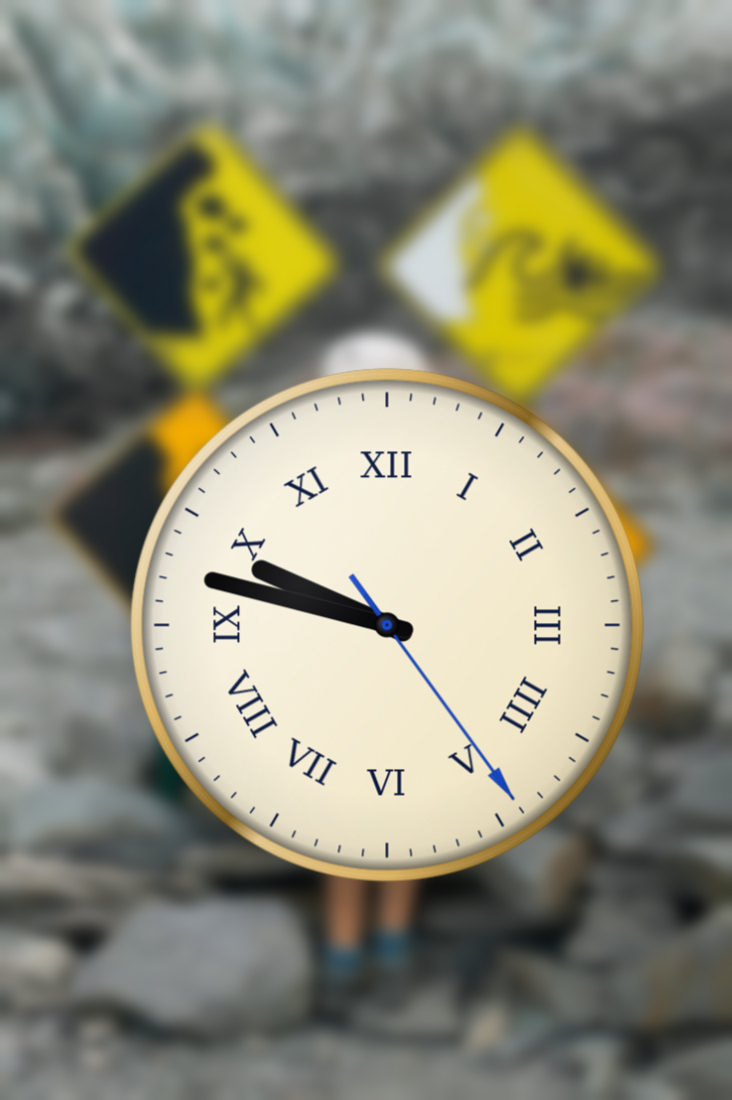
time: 9:47:24
